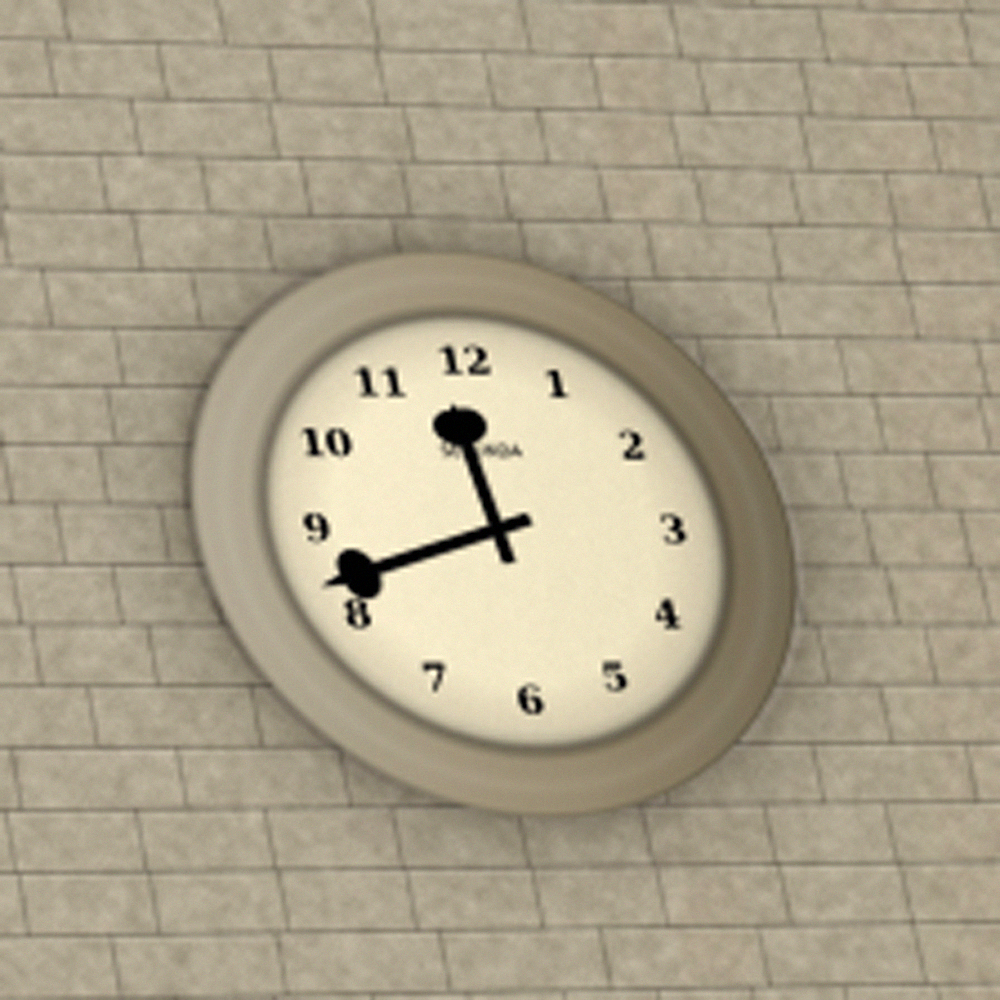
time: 11:42
